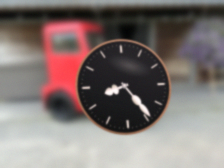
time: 8:24
